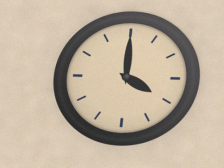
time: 4:00
